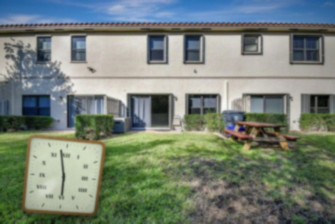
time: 5:58
